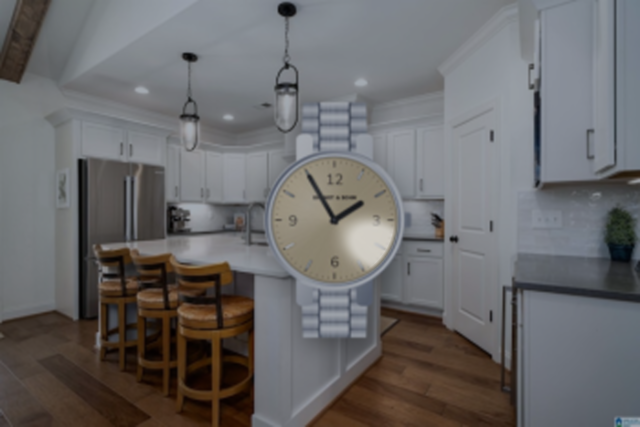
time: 1:55
